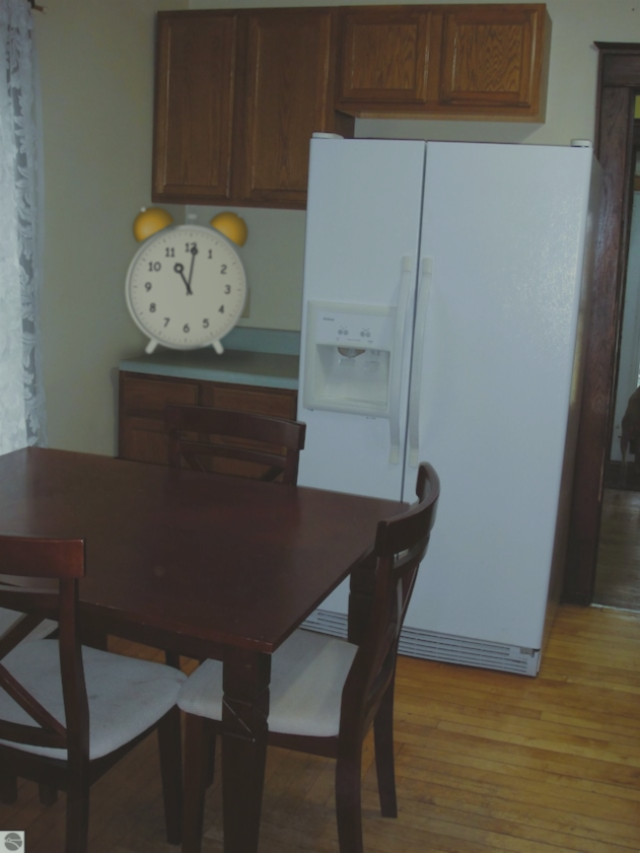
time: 11:01
